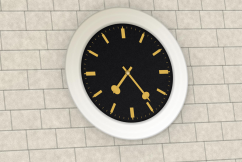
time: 7:24
